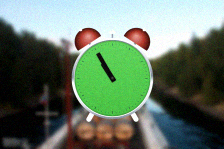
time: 10:55
